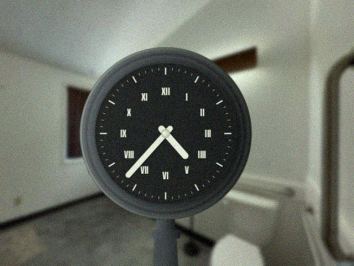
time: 4:37
